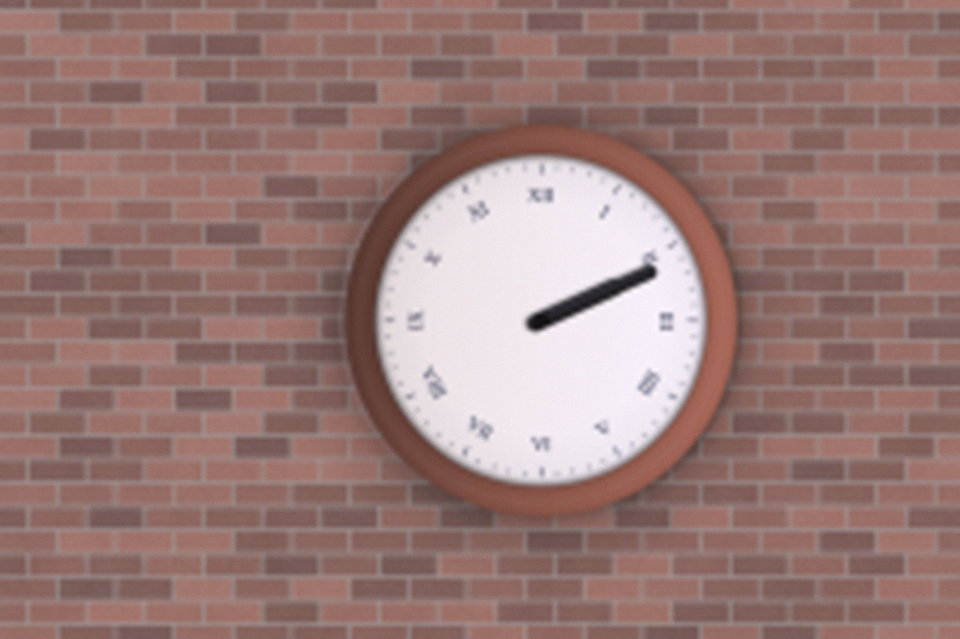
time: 2:11
